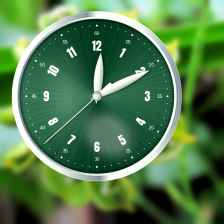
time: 12:10:38
